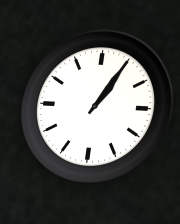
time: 1:05
